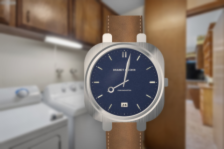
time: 8:02
